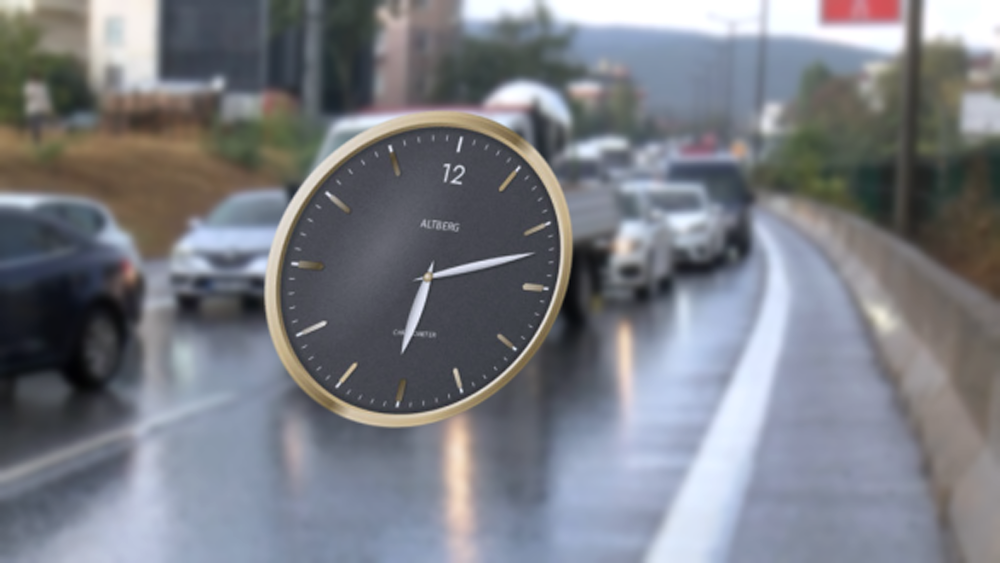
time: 6:12
